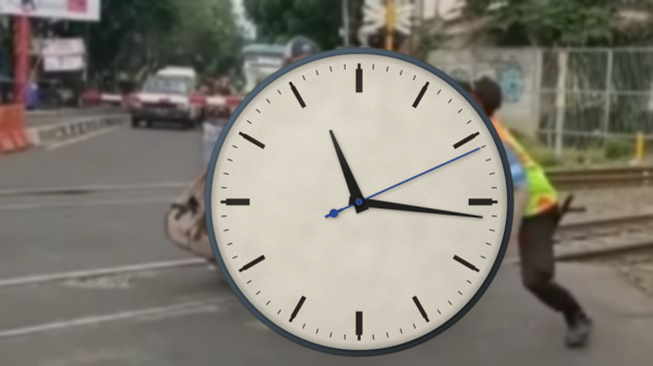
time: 11:16:11
